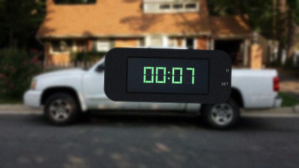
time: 0:07
